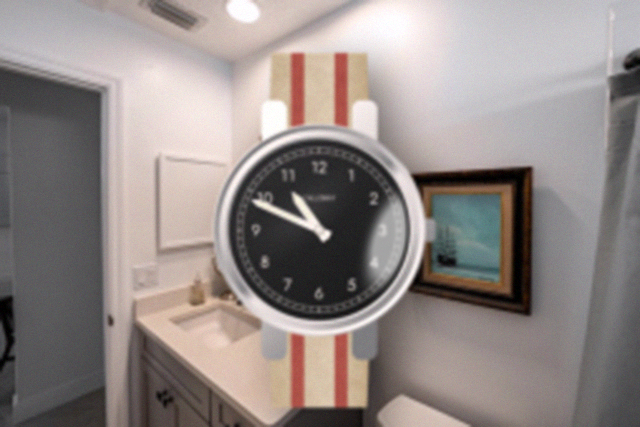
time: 10:49
